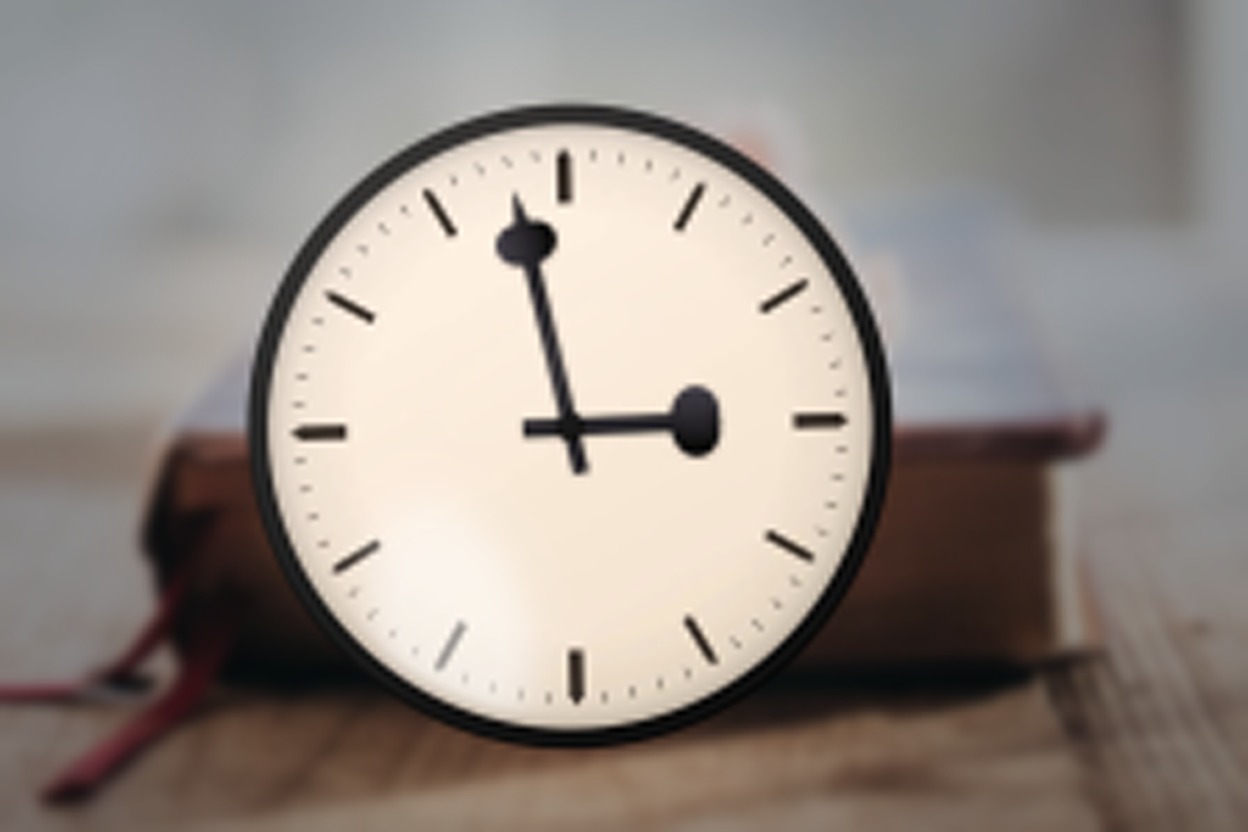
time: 2:58
